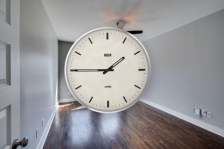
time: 1:45
